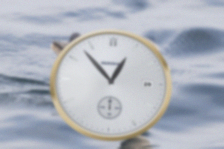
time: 12:53
